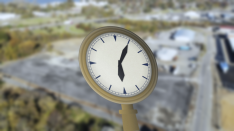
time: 6:05
